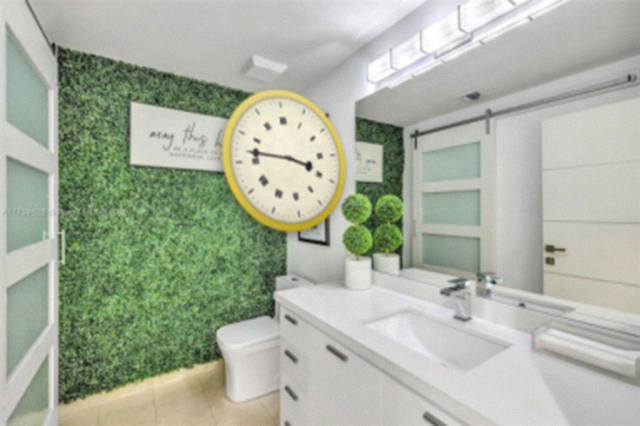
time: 3:47
